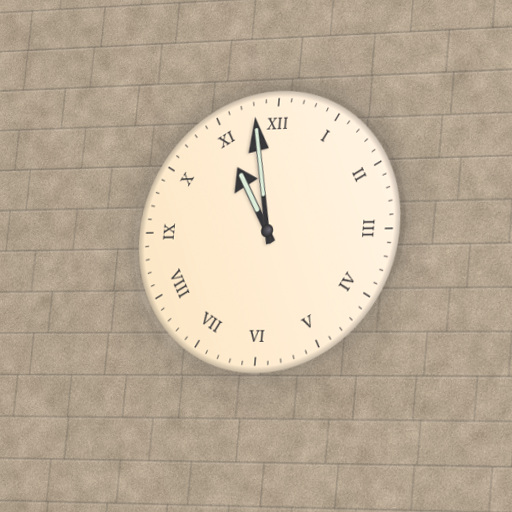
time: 10:58
